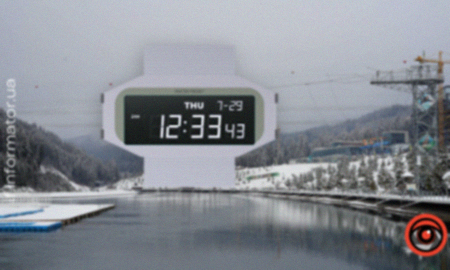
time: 12:33:43
